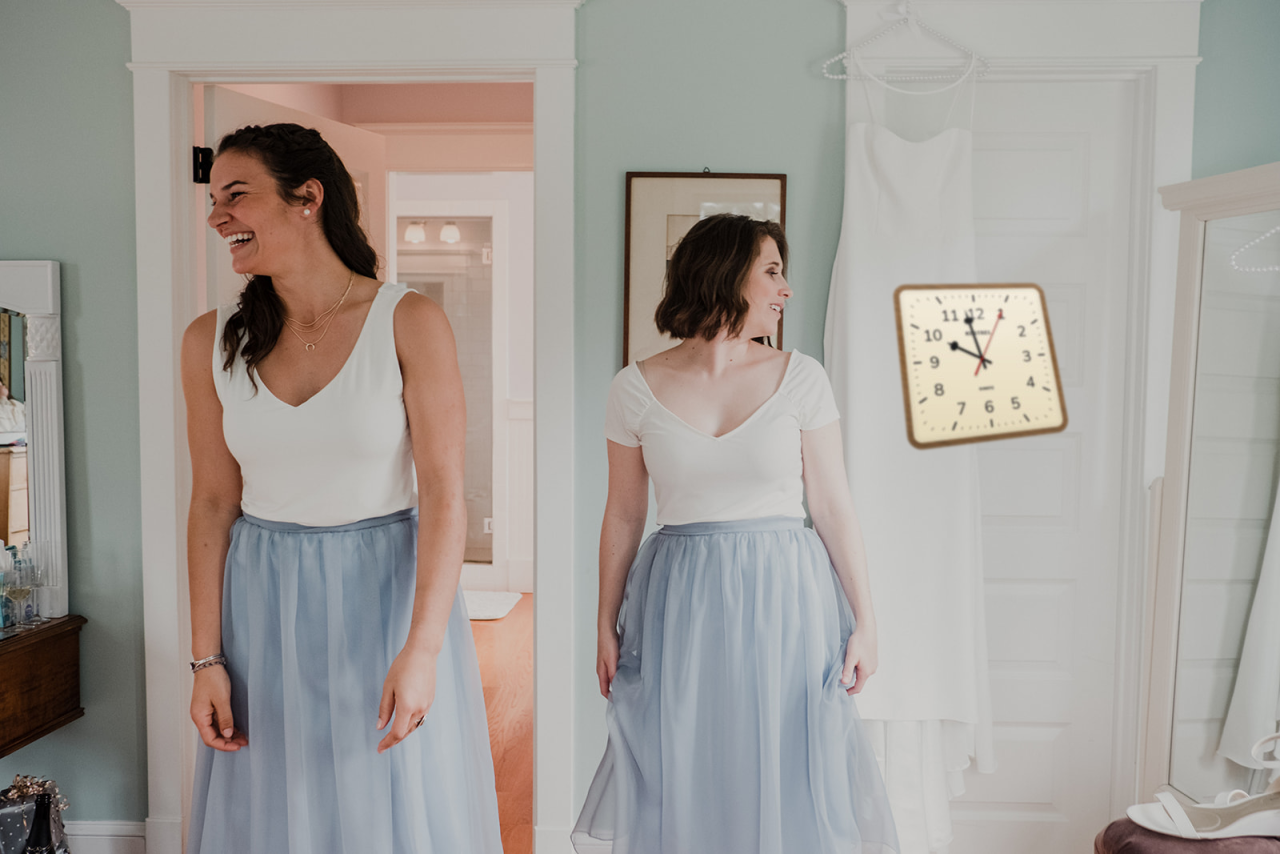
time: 9:58:05
